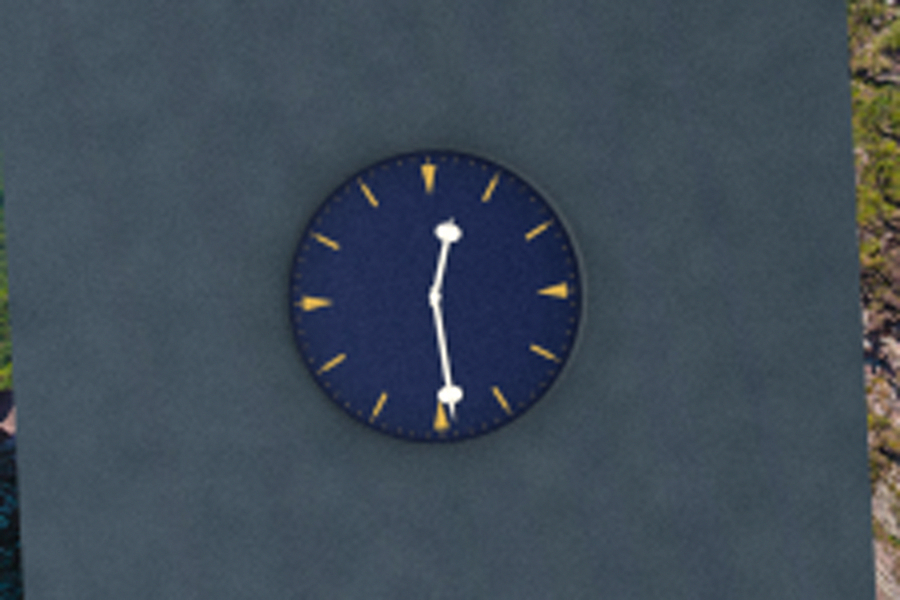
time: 12:29
